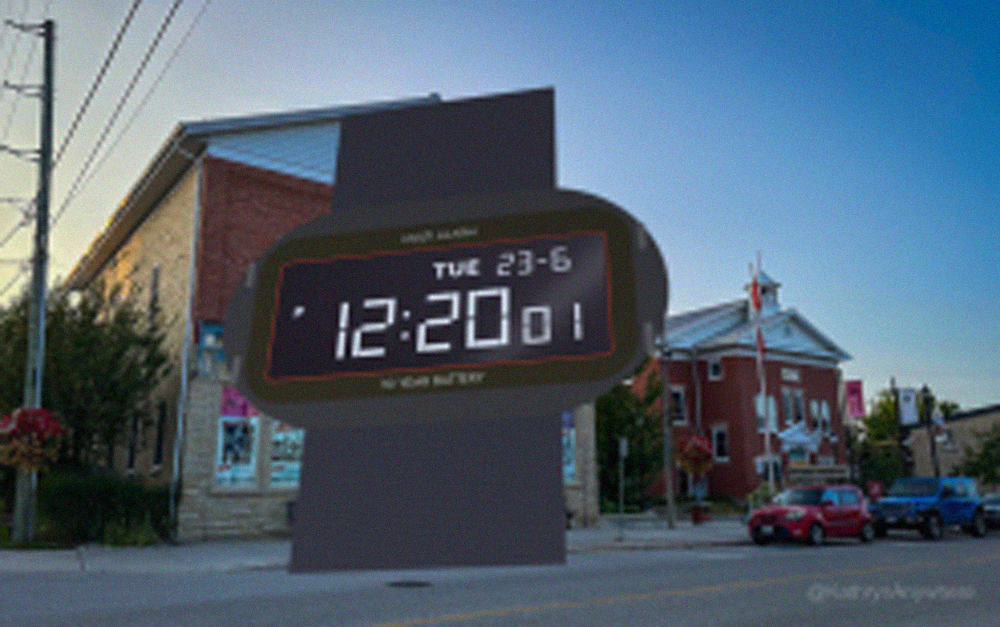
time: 12:20:01
